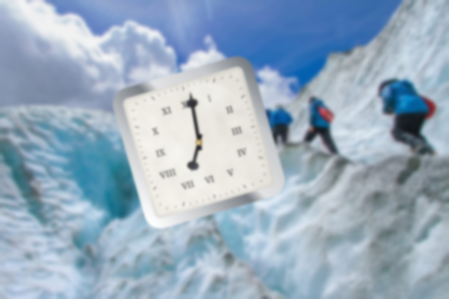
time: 7:01
